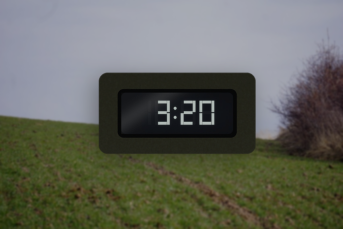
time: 3:20
